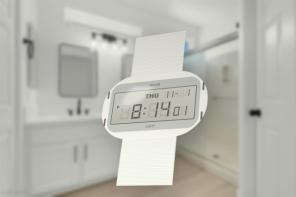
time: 8:14:01
